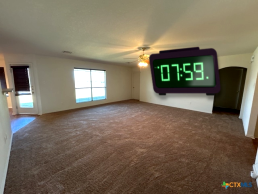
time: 7:59
